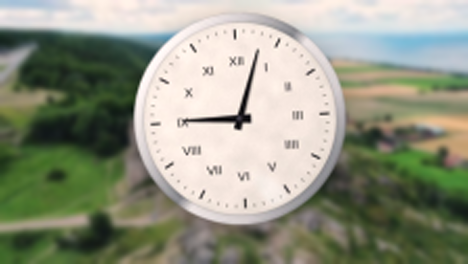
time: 9:03
